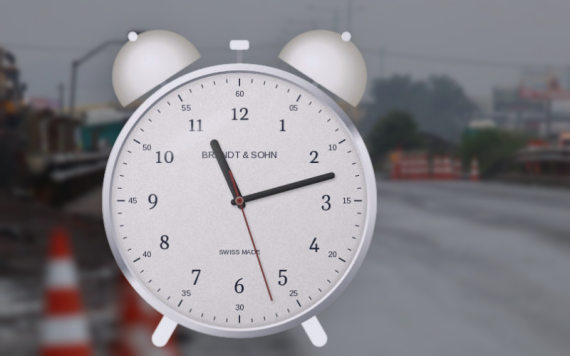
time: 11:12:27
